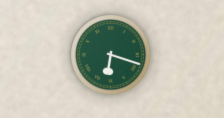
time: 6:18
